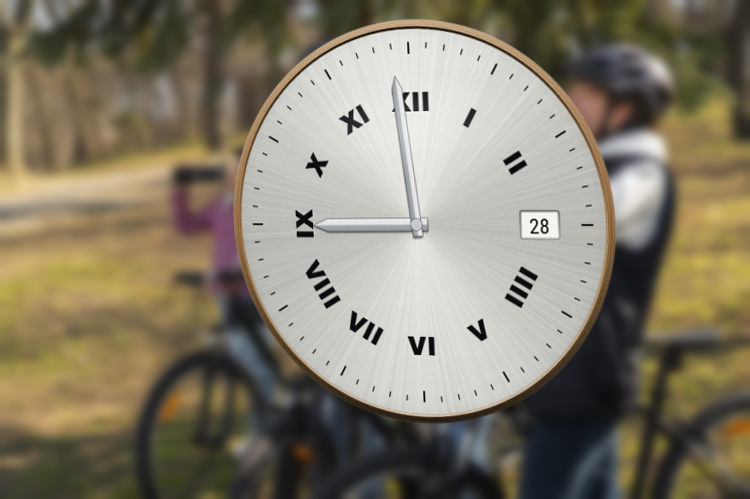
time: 8:59
